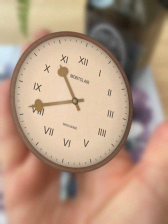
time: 10:41
